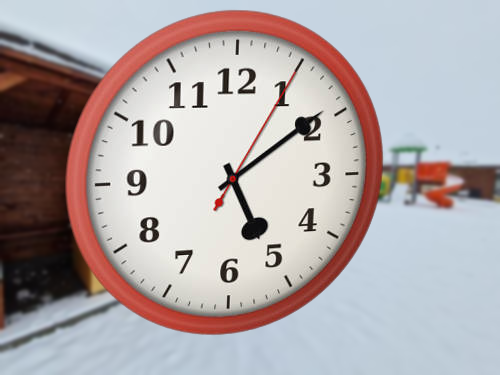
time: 5:09:05
